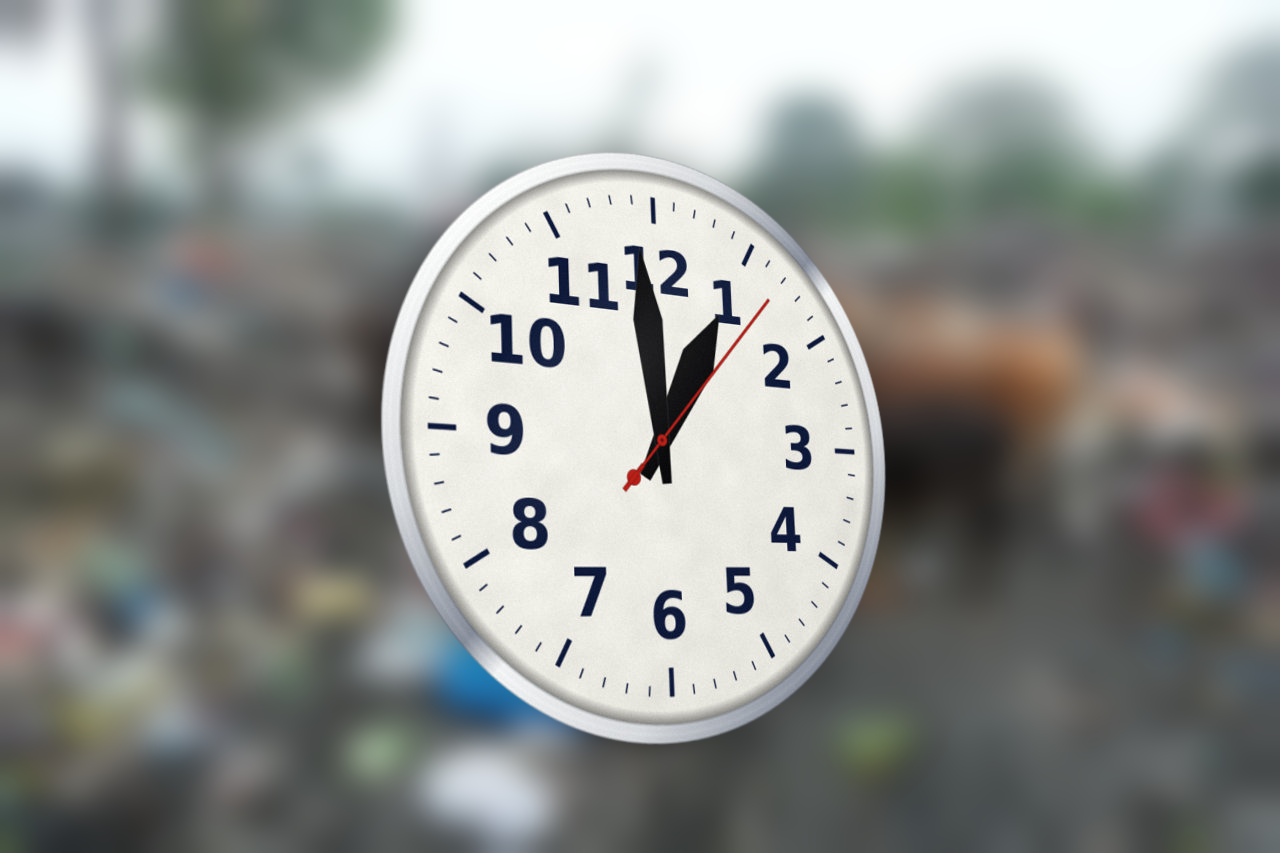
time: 12:59:07
